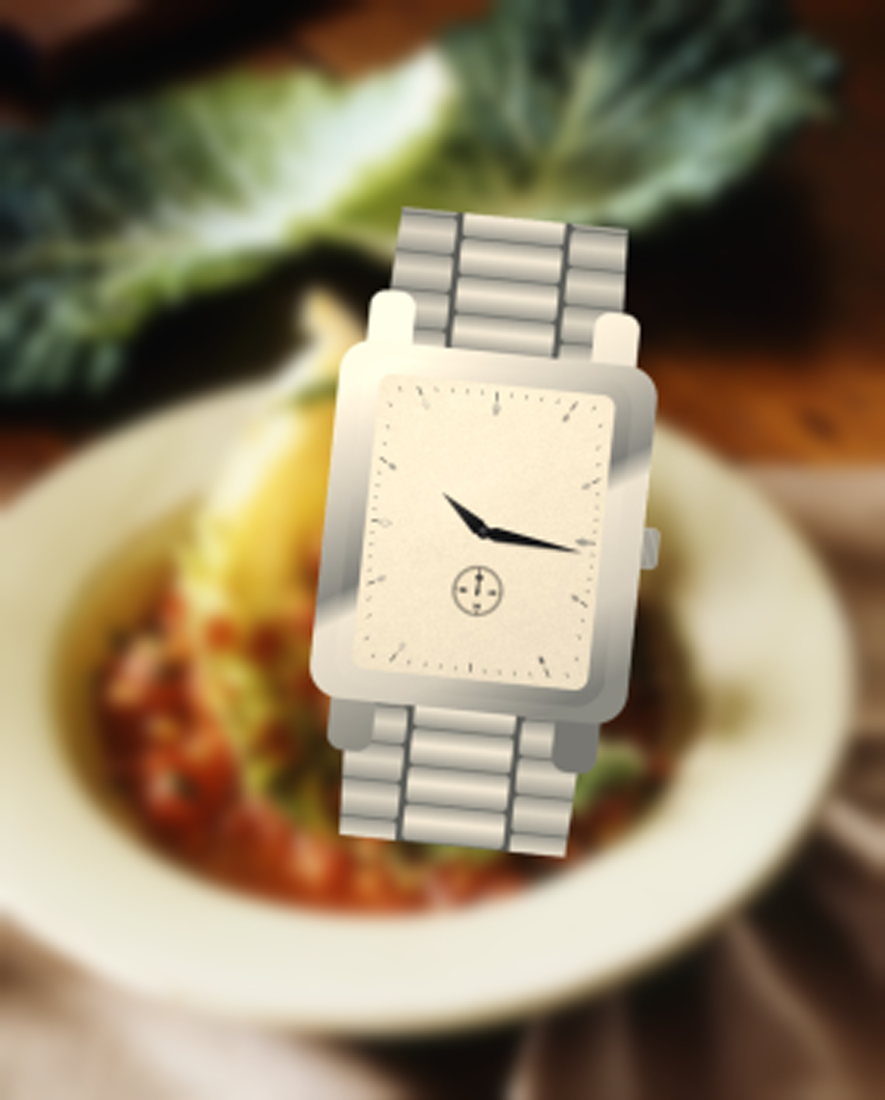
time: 10:16
